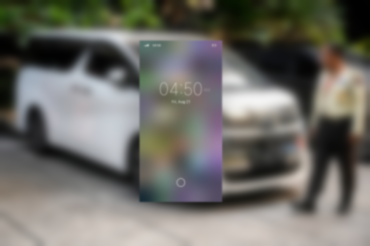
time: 4:50
